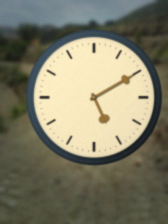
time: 5:10
